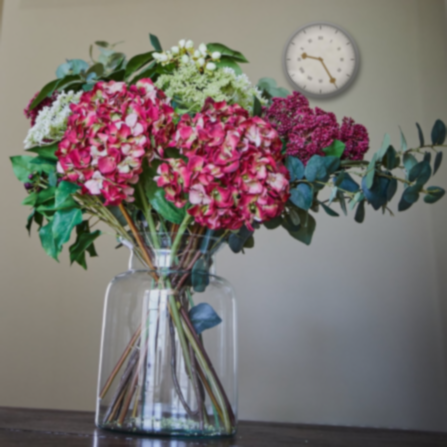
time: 9:25
